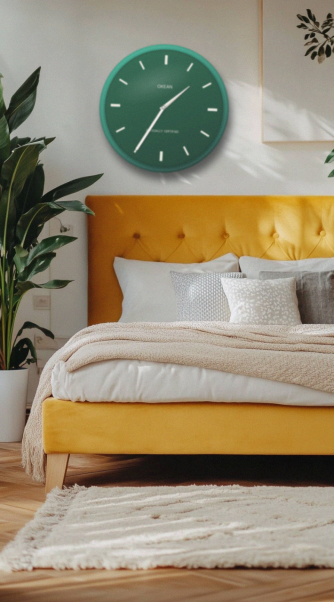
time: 1:35
